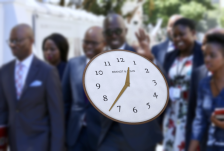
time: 12:37
